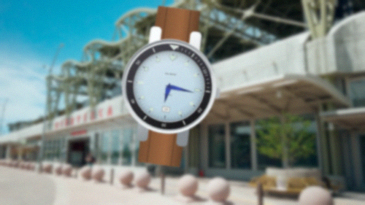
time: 6:16
